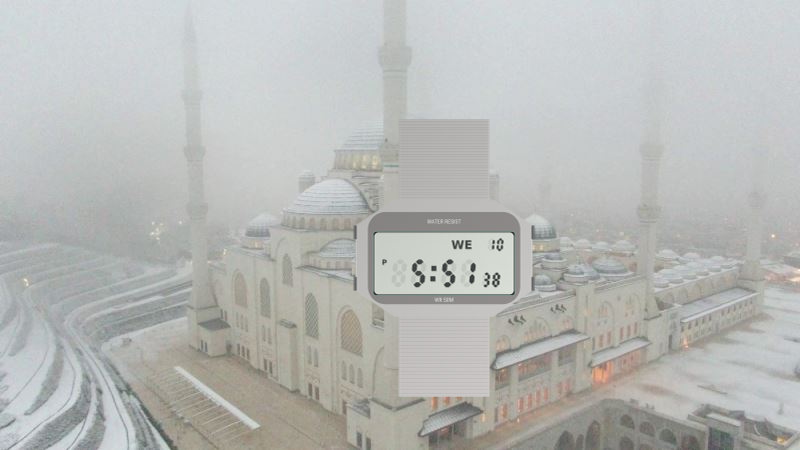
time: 5:51:38
